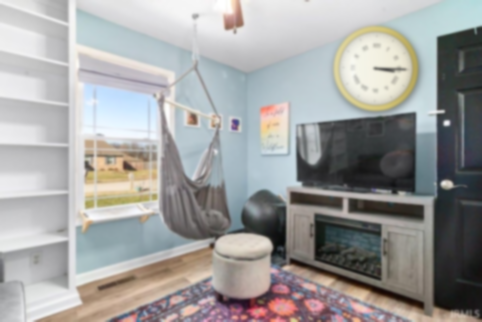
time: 3:15
